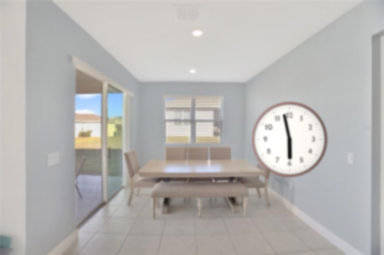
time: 5:58
